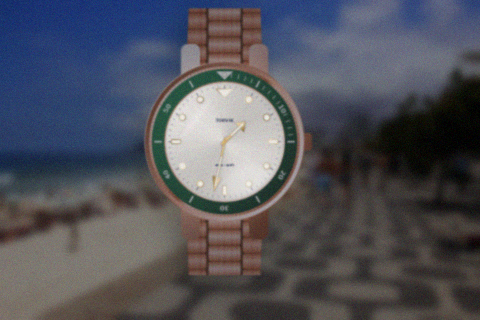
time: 1:32
